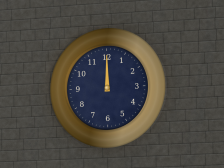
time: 12:00
